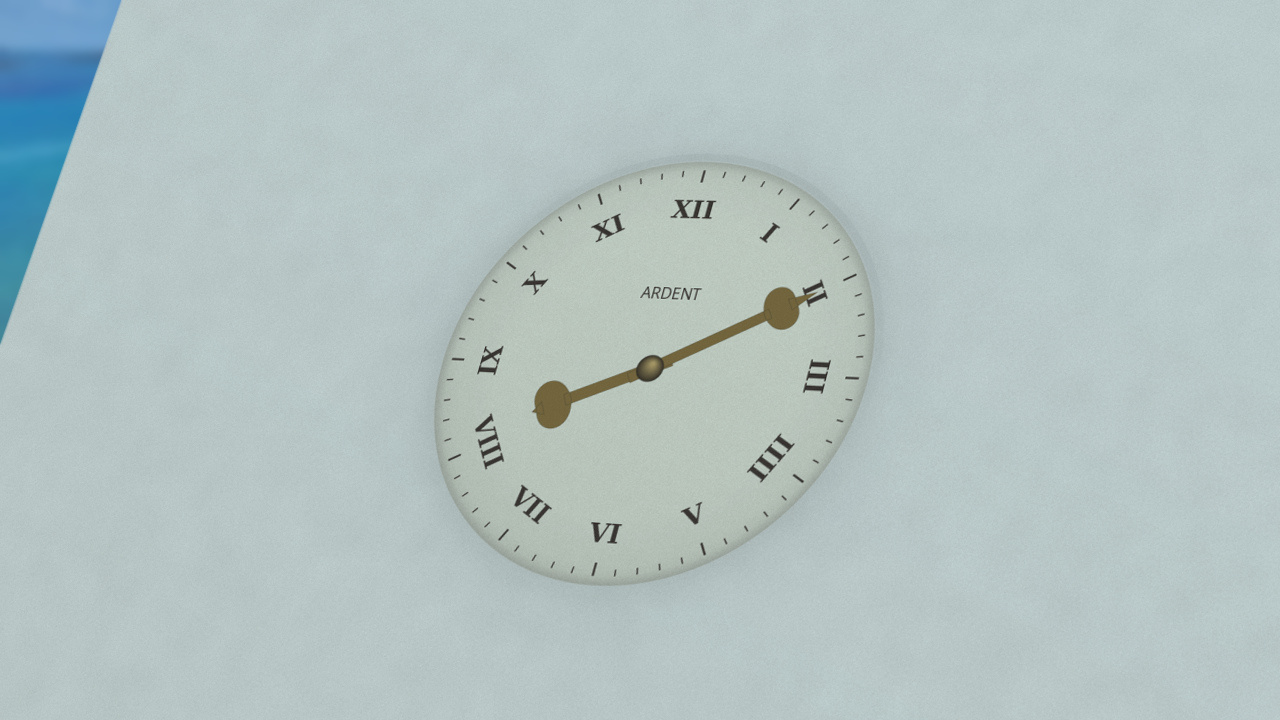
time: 8:10
